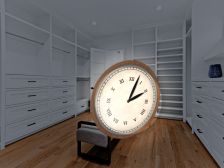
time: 2:03
